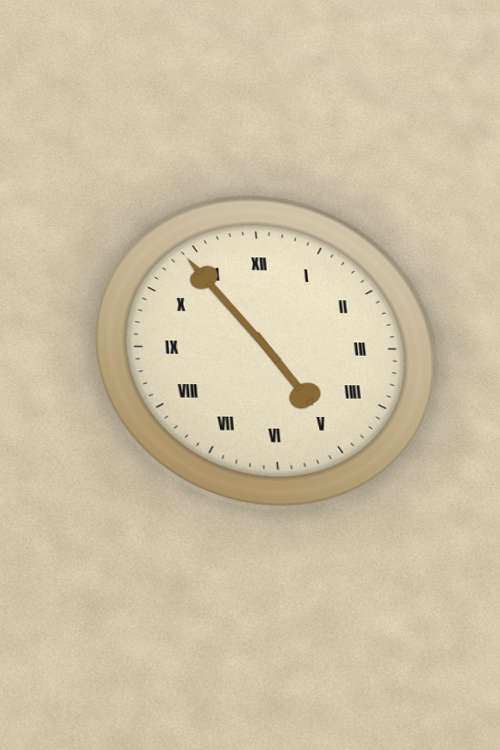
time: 4:54
